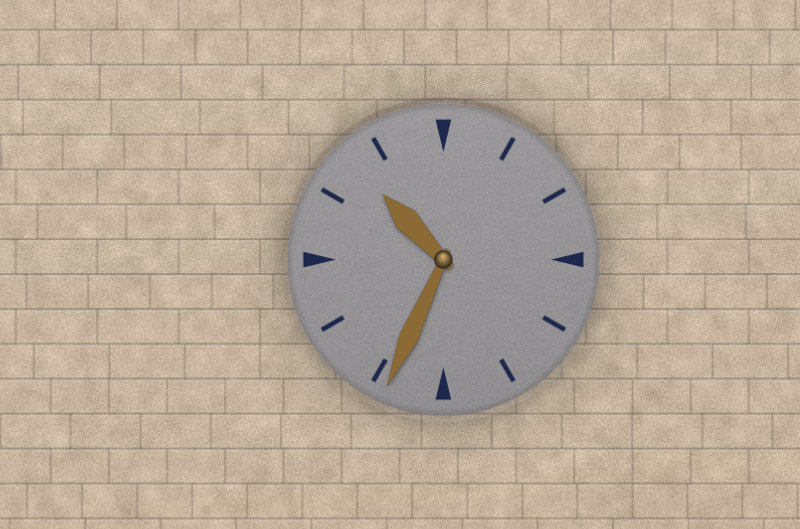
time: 10:34
